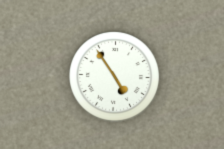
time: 4:54
